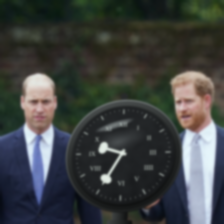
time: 9:35
